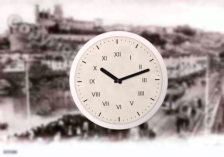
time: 10:12
